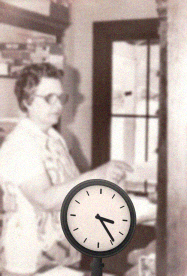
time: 3:24
